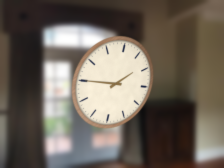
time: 1:45
